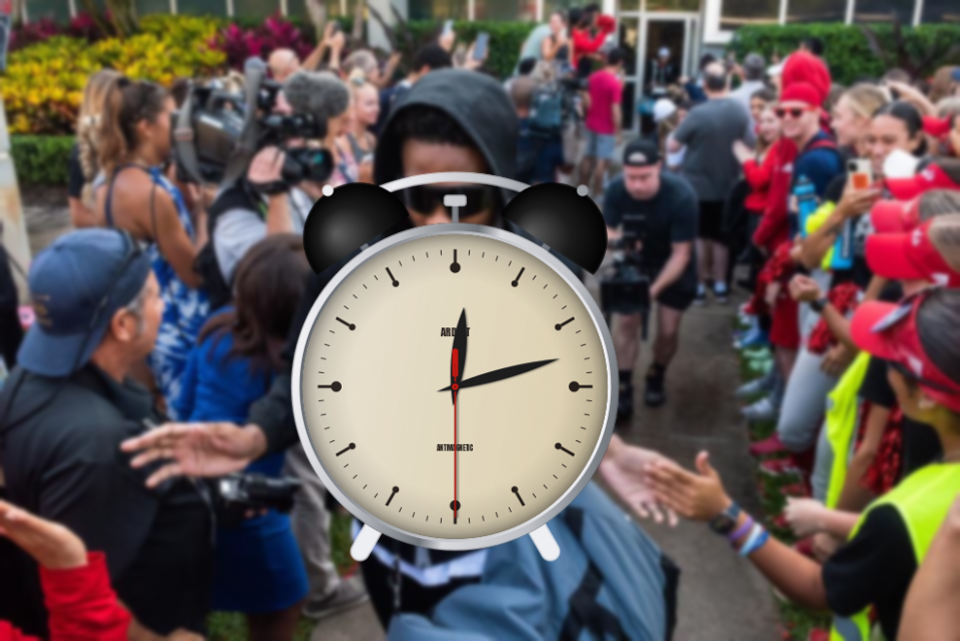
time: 12:12:30
